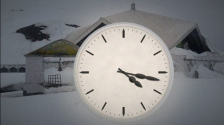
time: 4:17
